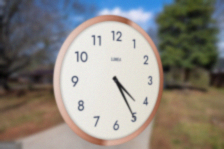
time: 4:25
